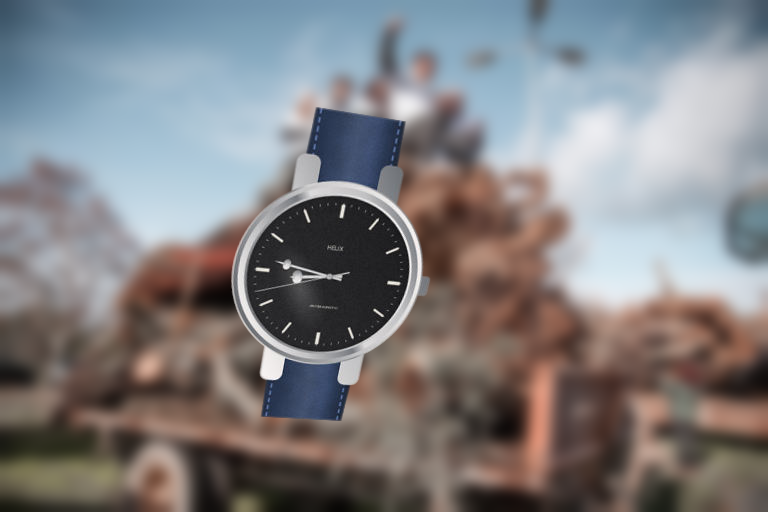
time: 8:46:42
